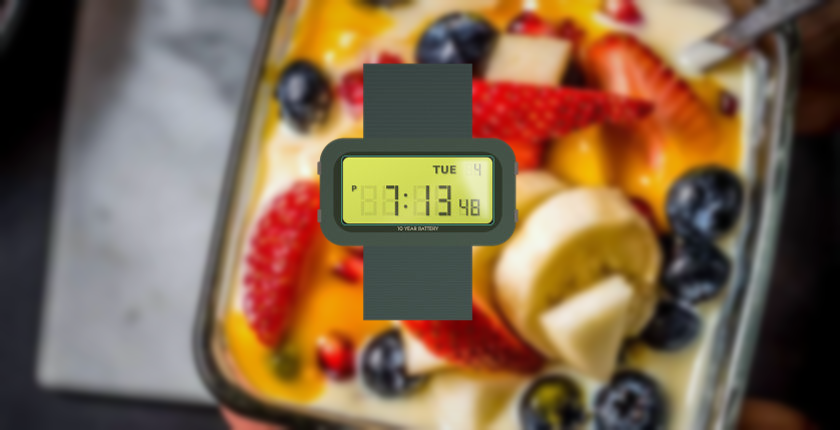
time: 7:13:48
